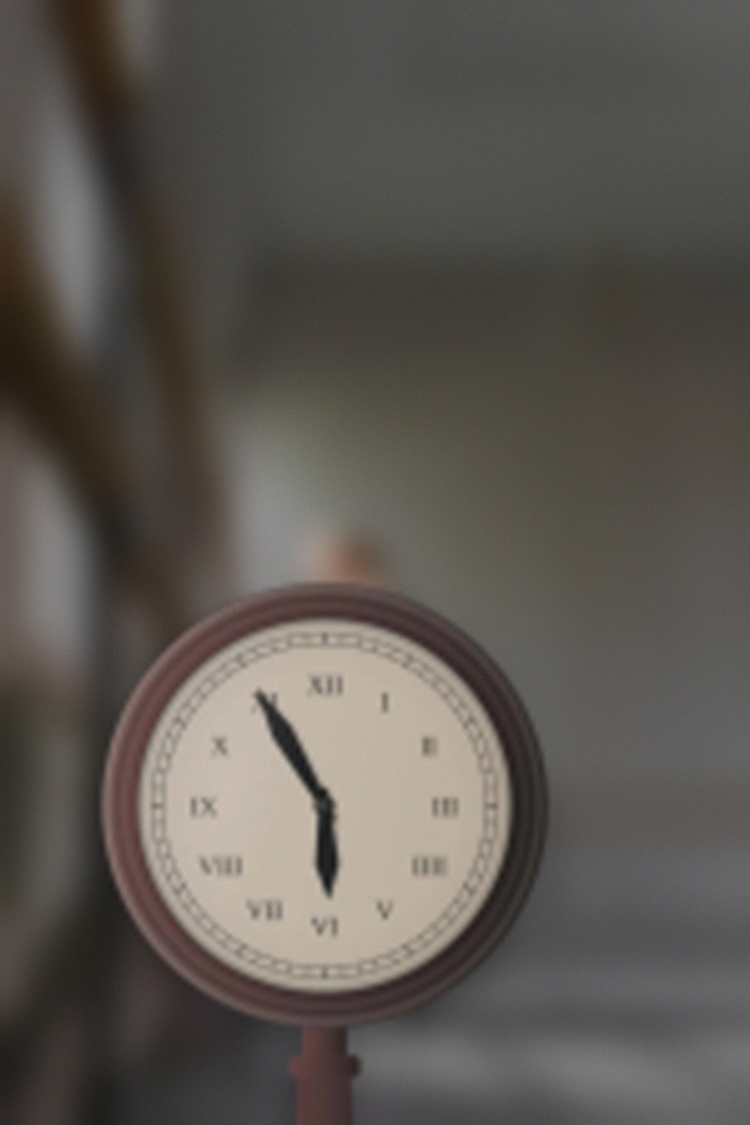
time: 5:55
